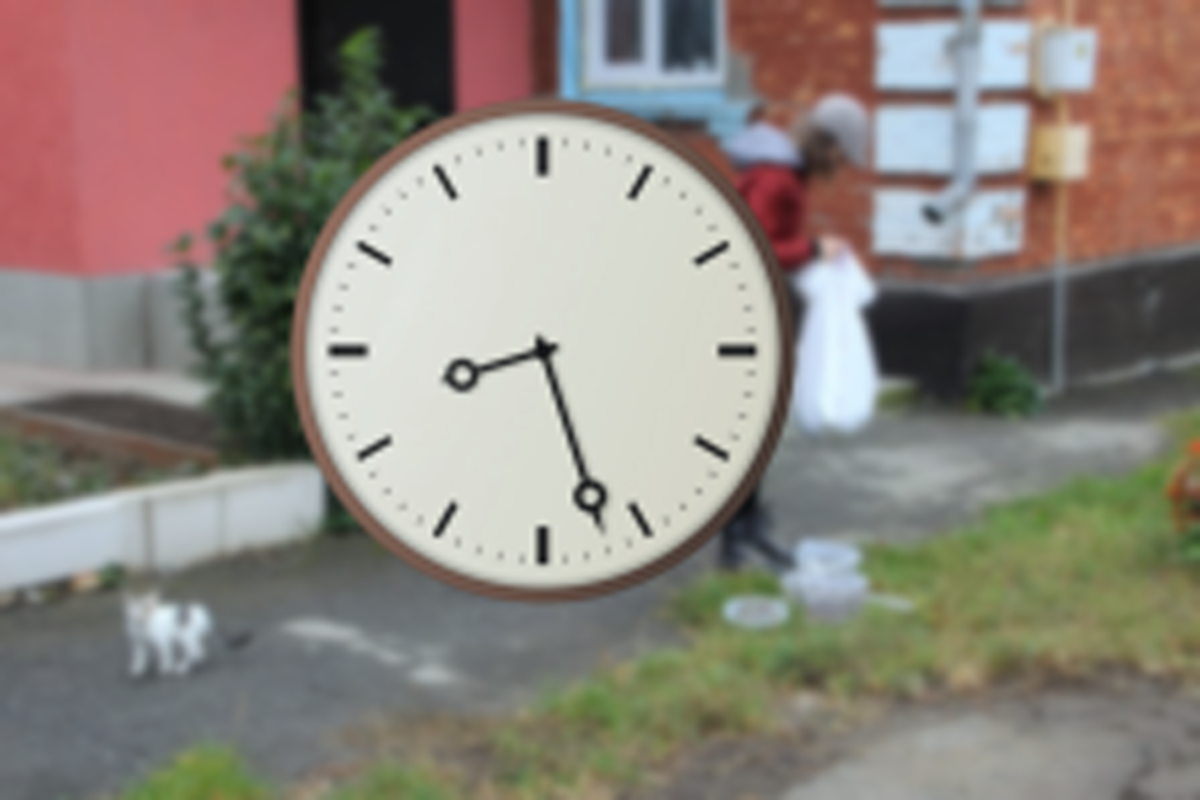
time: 8:27
